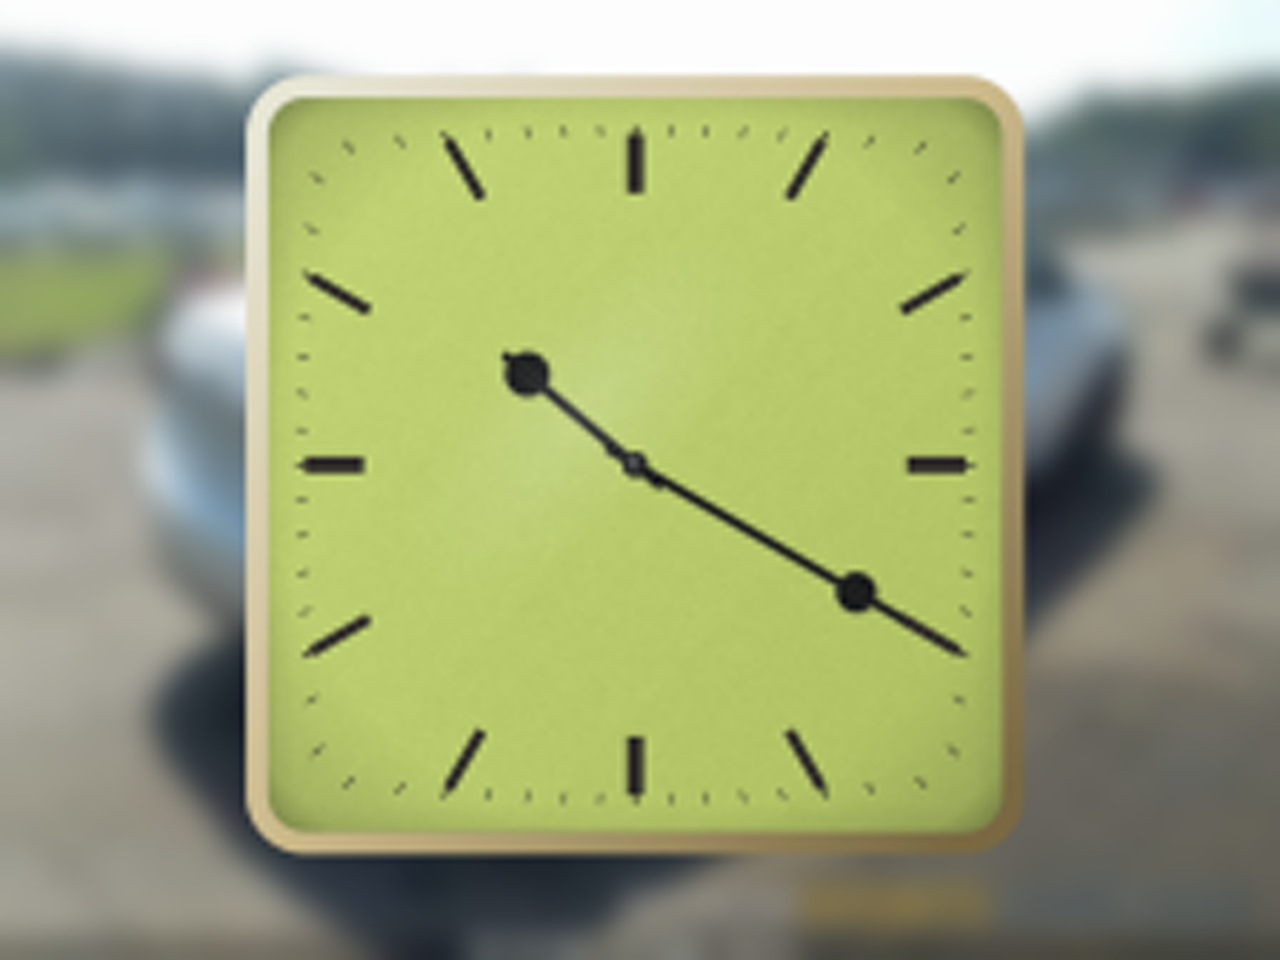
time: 10:20
